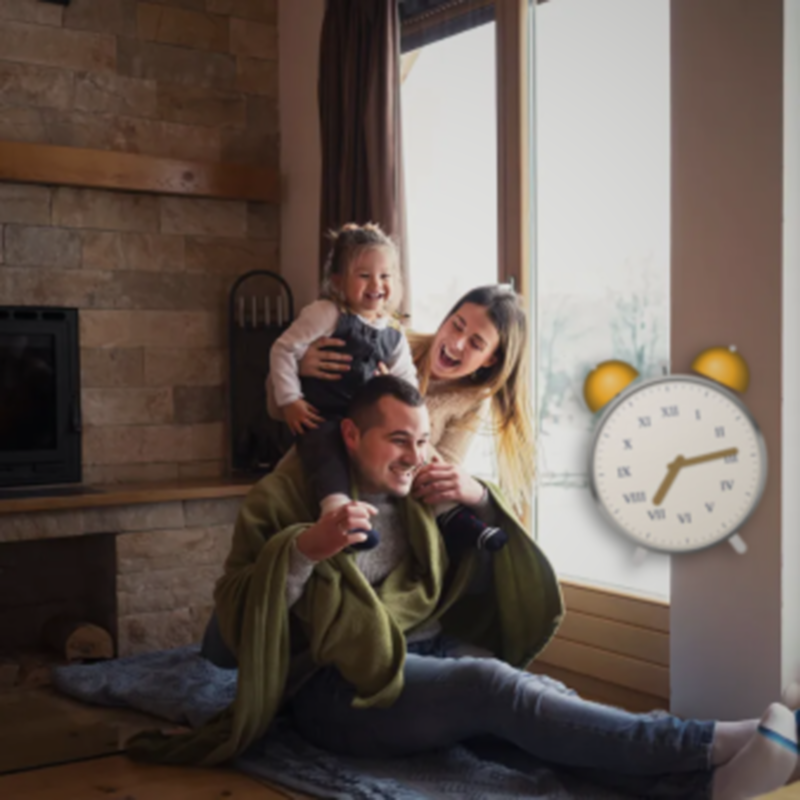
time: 7:14
